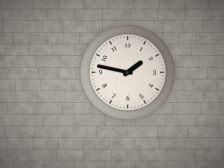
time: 1:47
